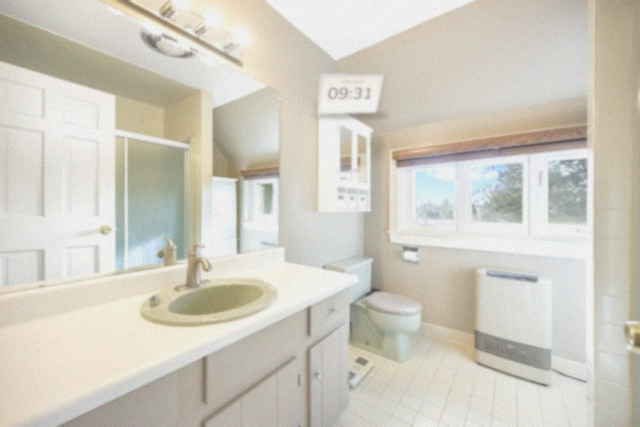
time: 9:31
